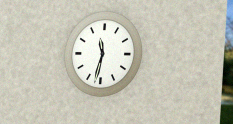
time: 11:32
